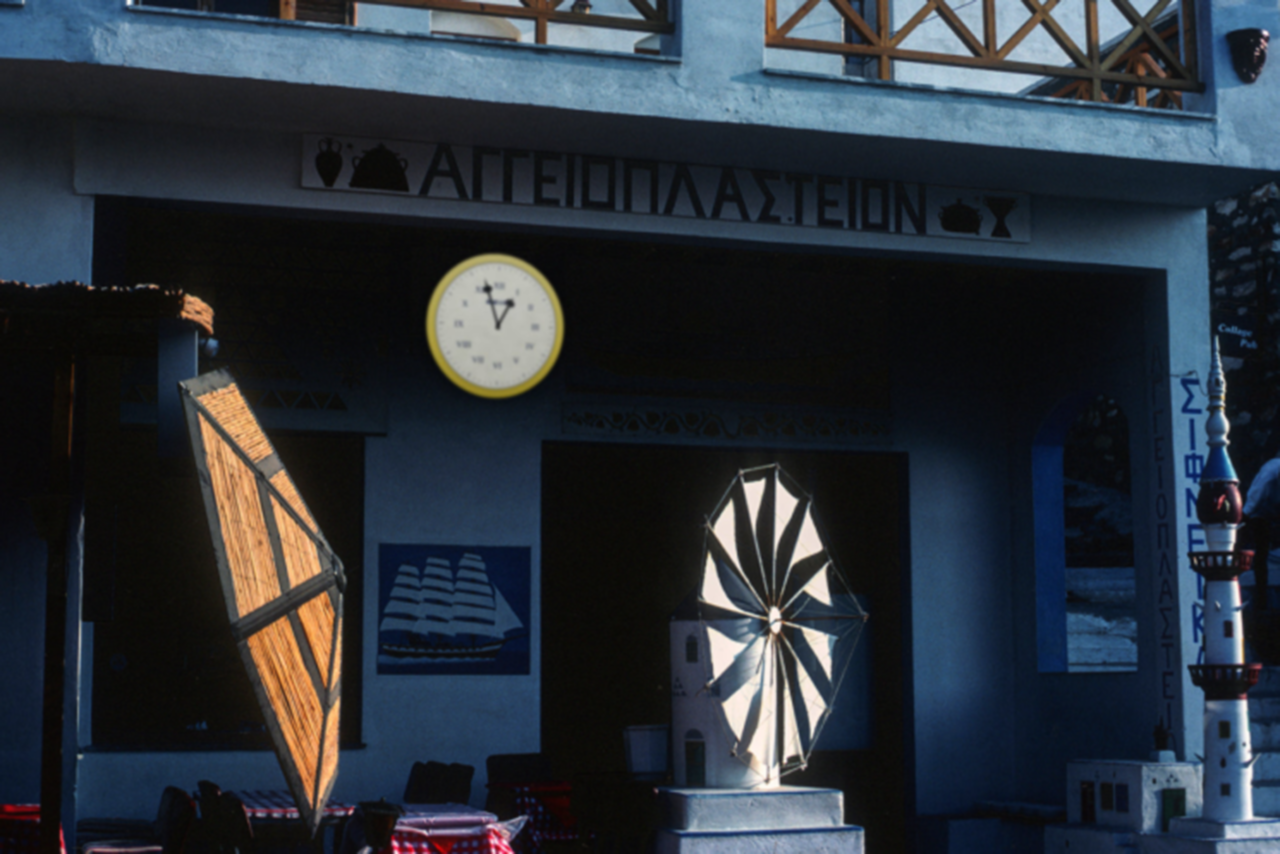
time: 12:57
